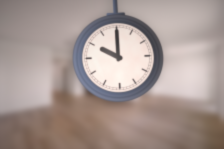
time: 10:00
